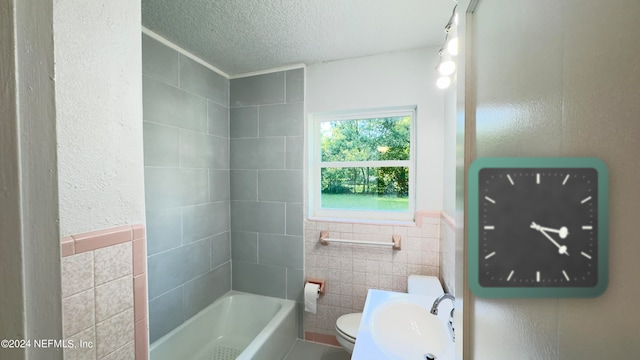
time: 3:22
